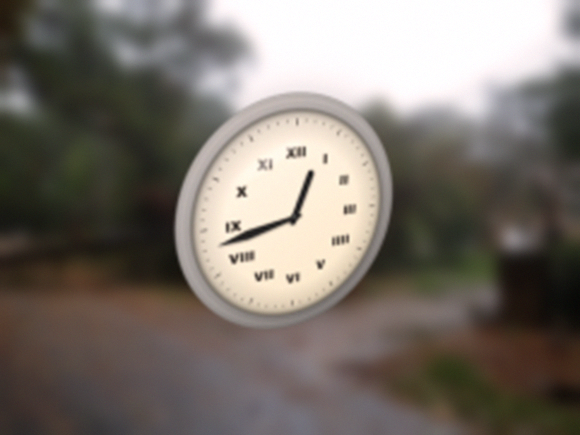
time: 12:43
